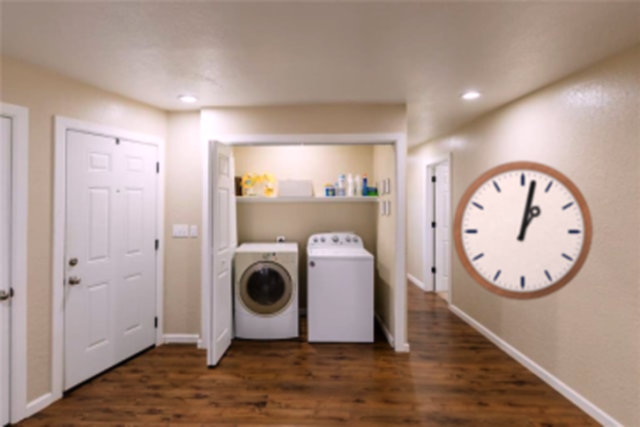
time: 1:02
